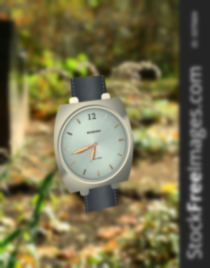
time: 6:43
